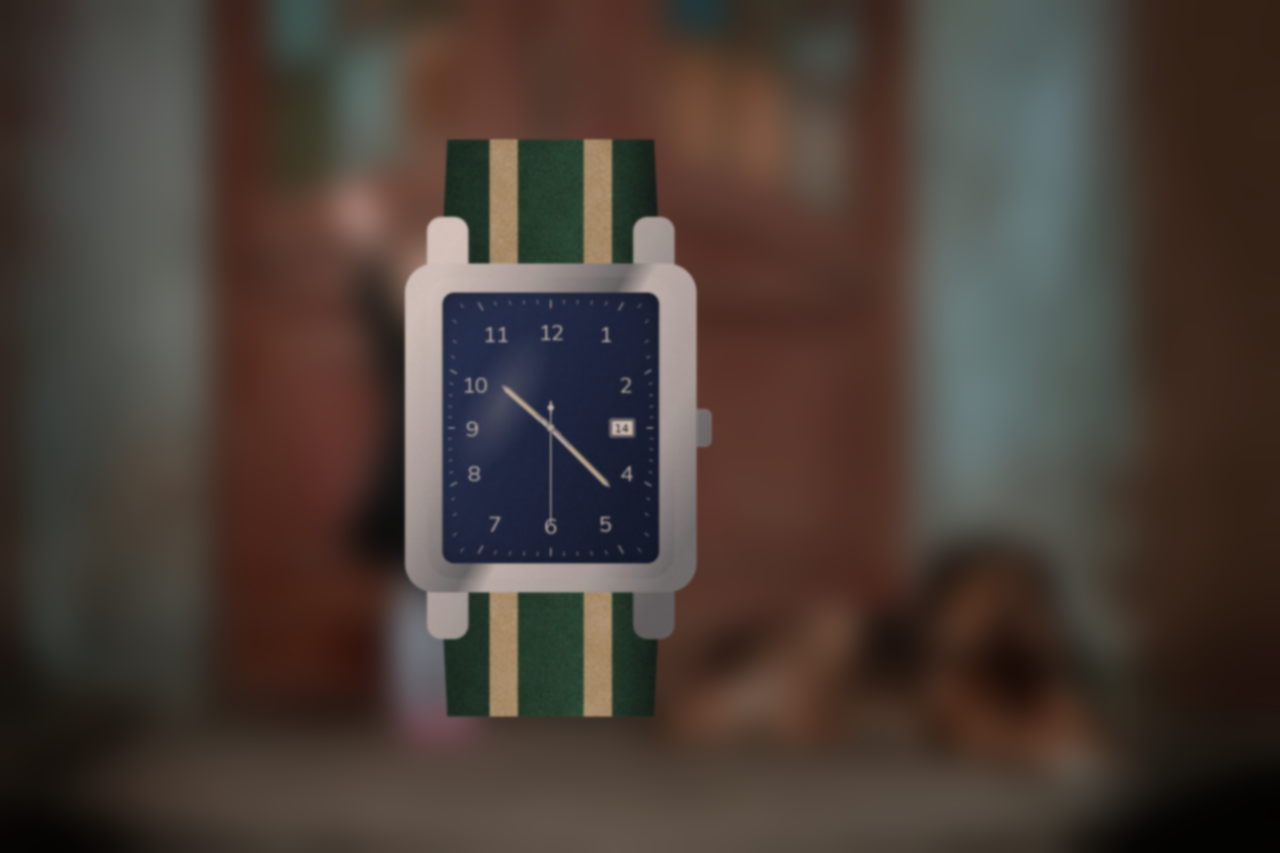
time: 10:22:30
